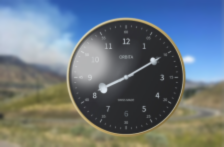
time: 8:10
